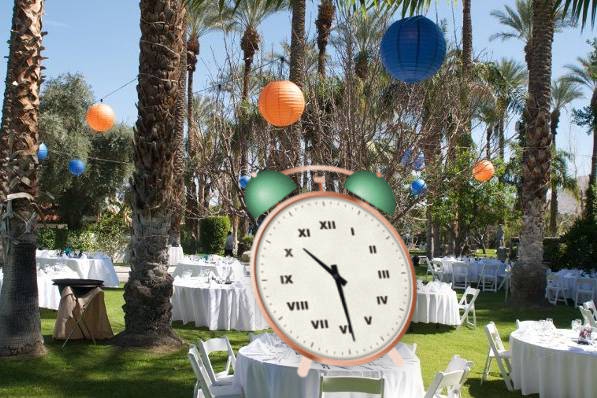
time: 10:29
